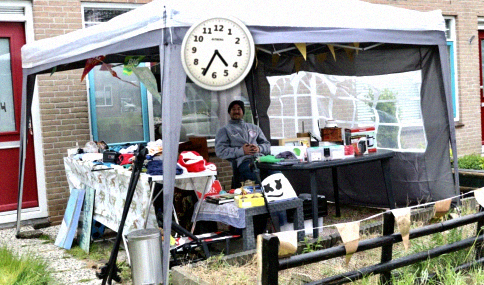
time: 4:34
